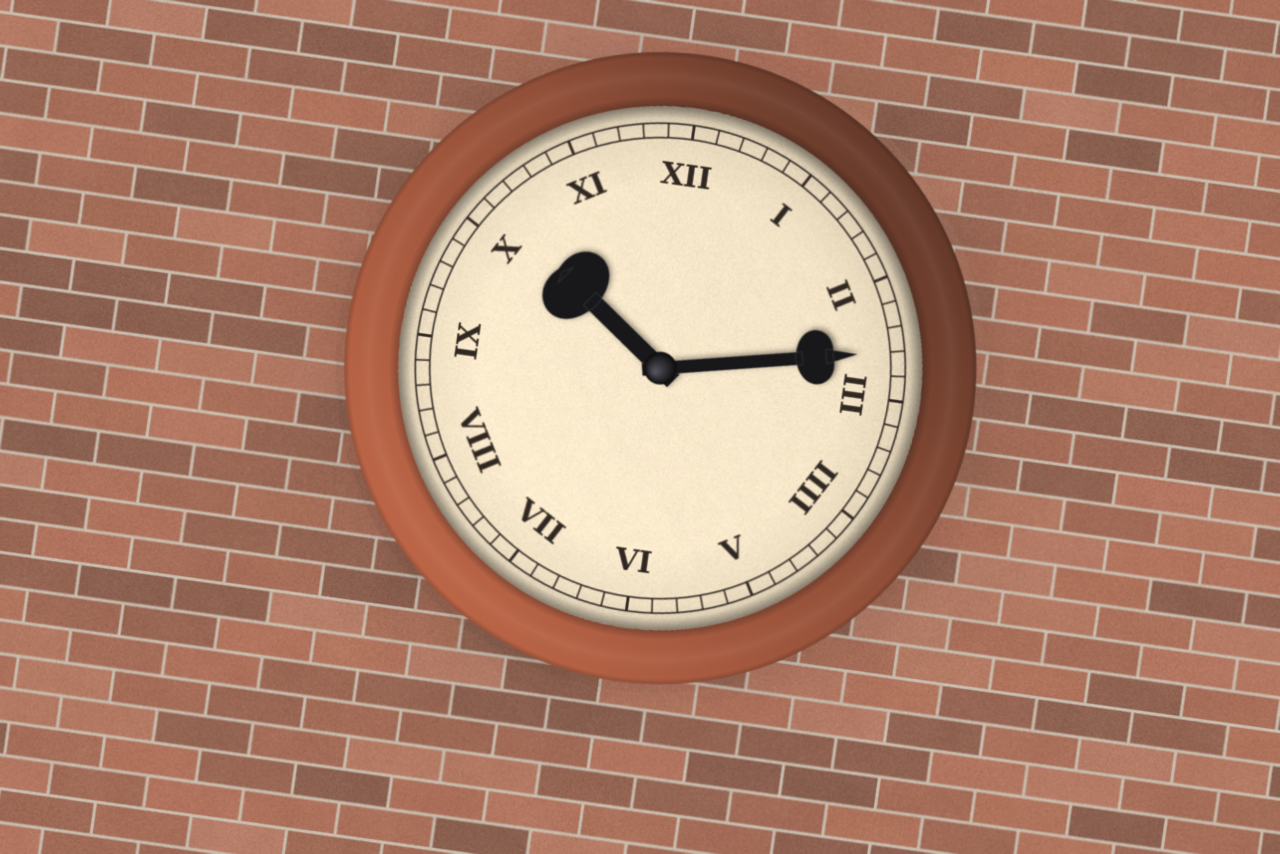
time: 10:13
